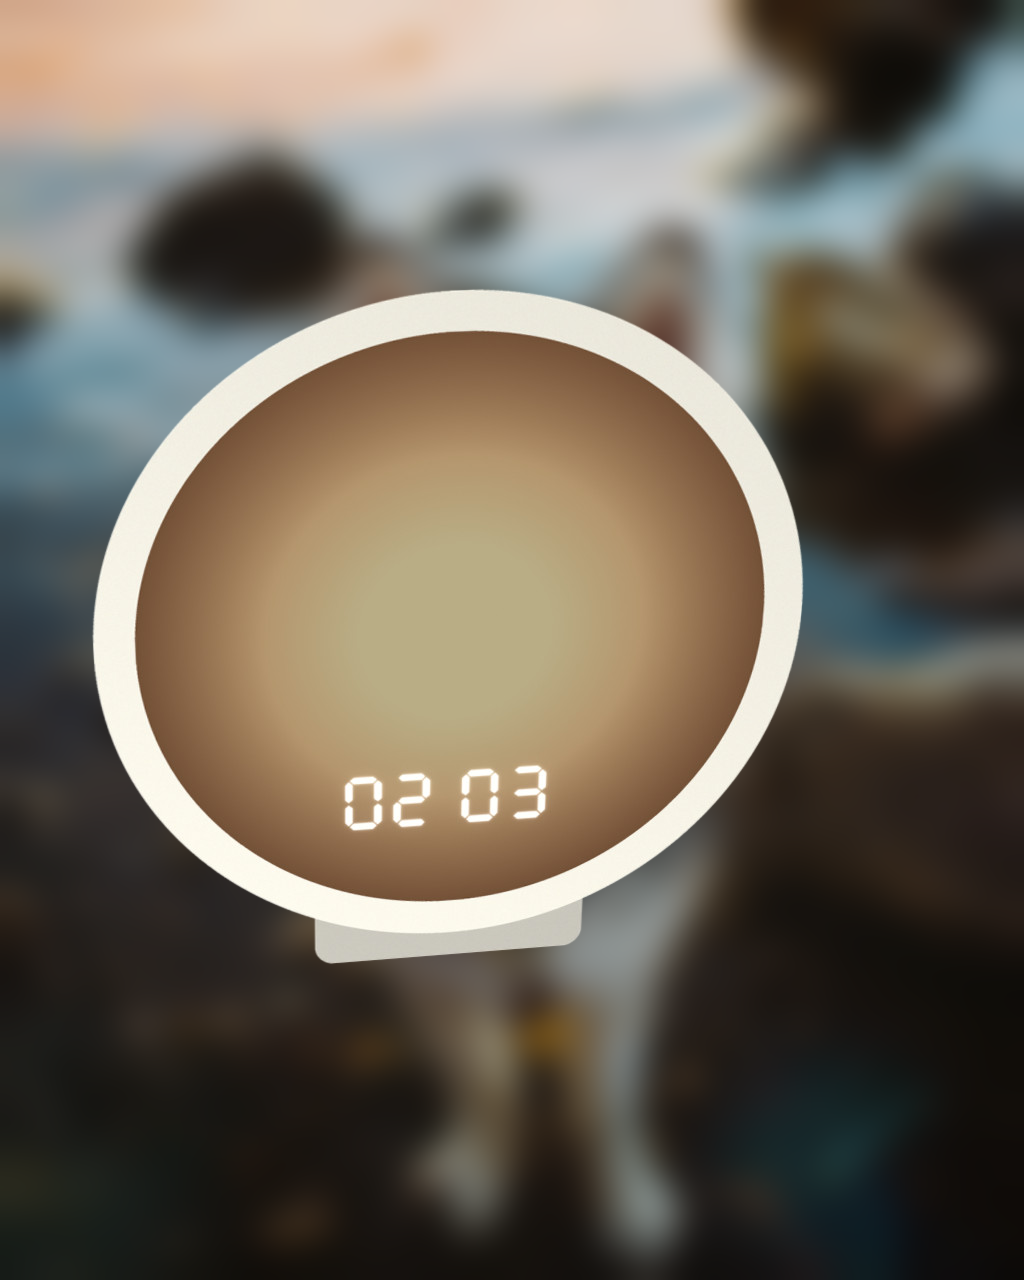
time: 2:03
